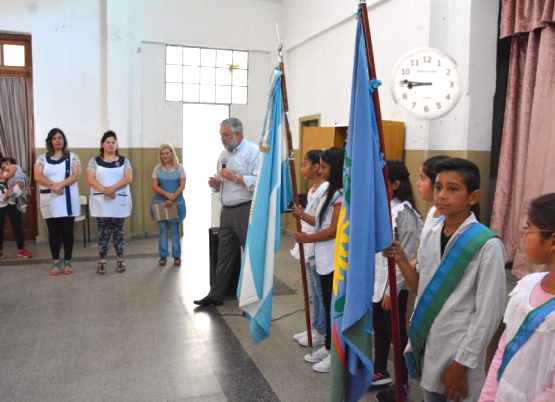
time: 8:46
